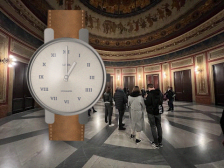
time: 1:00
